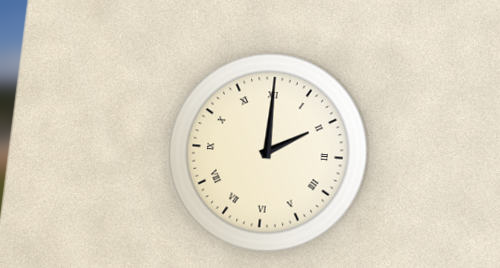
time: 2:00
